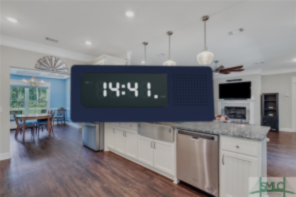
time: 14:41
